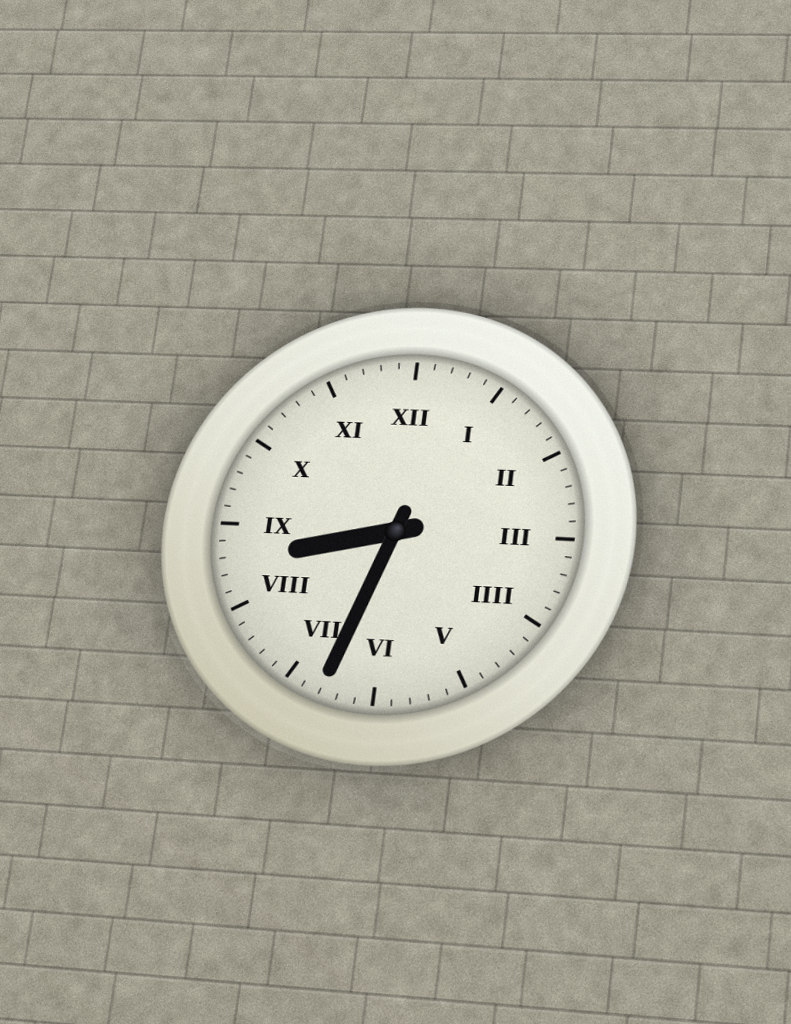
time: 8:33
